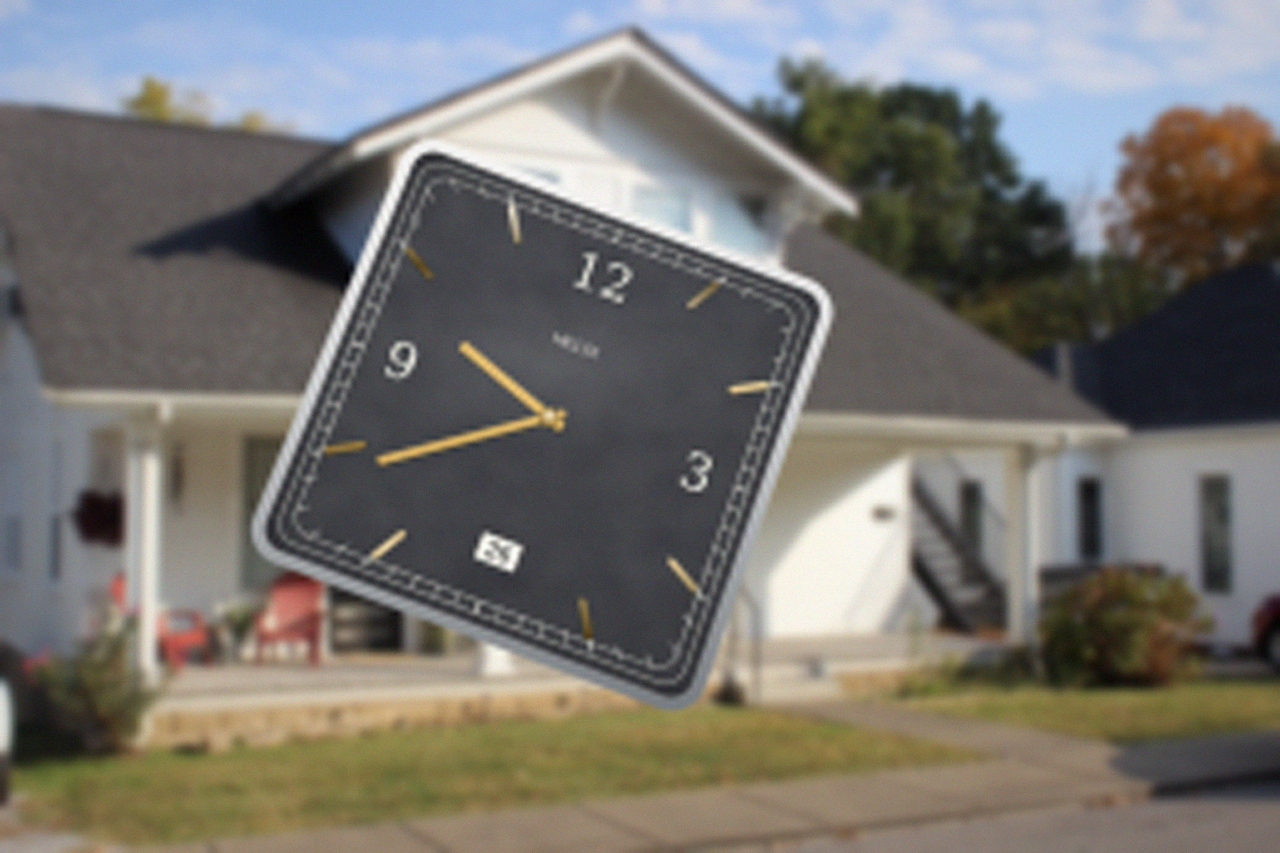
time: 9:39
